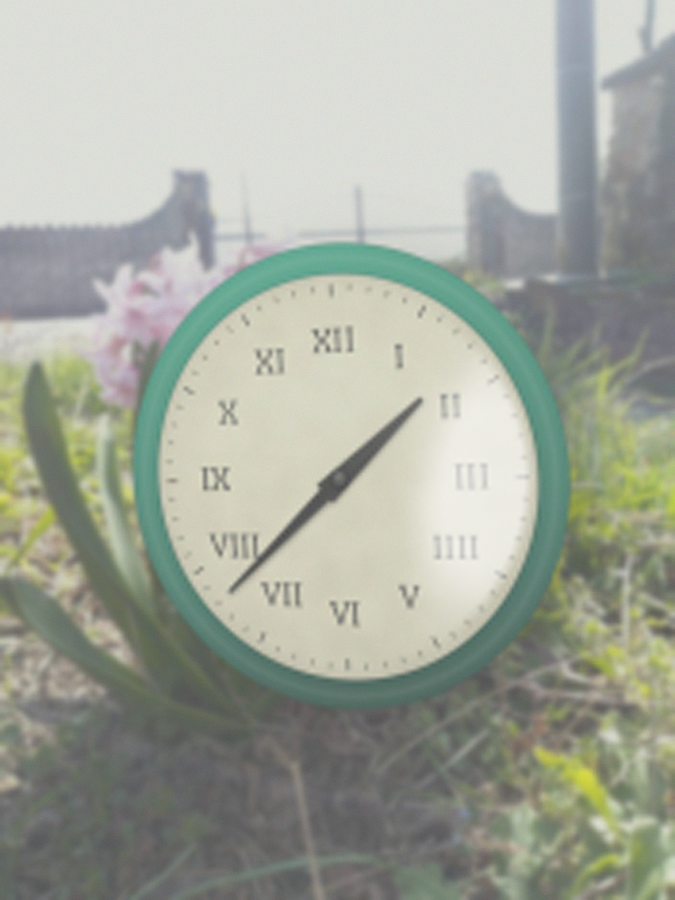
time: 1:38
